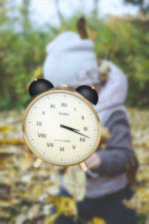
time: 3:18
